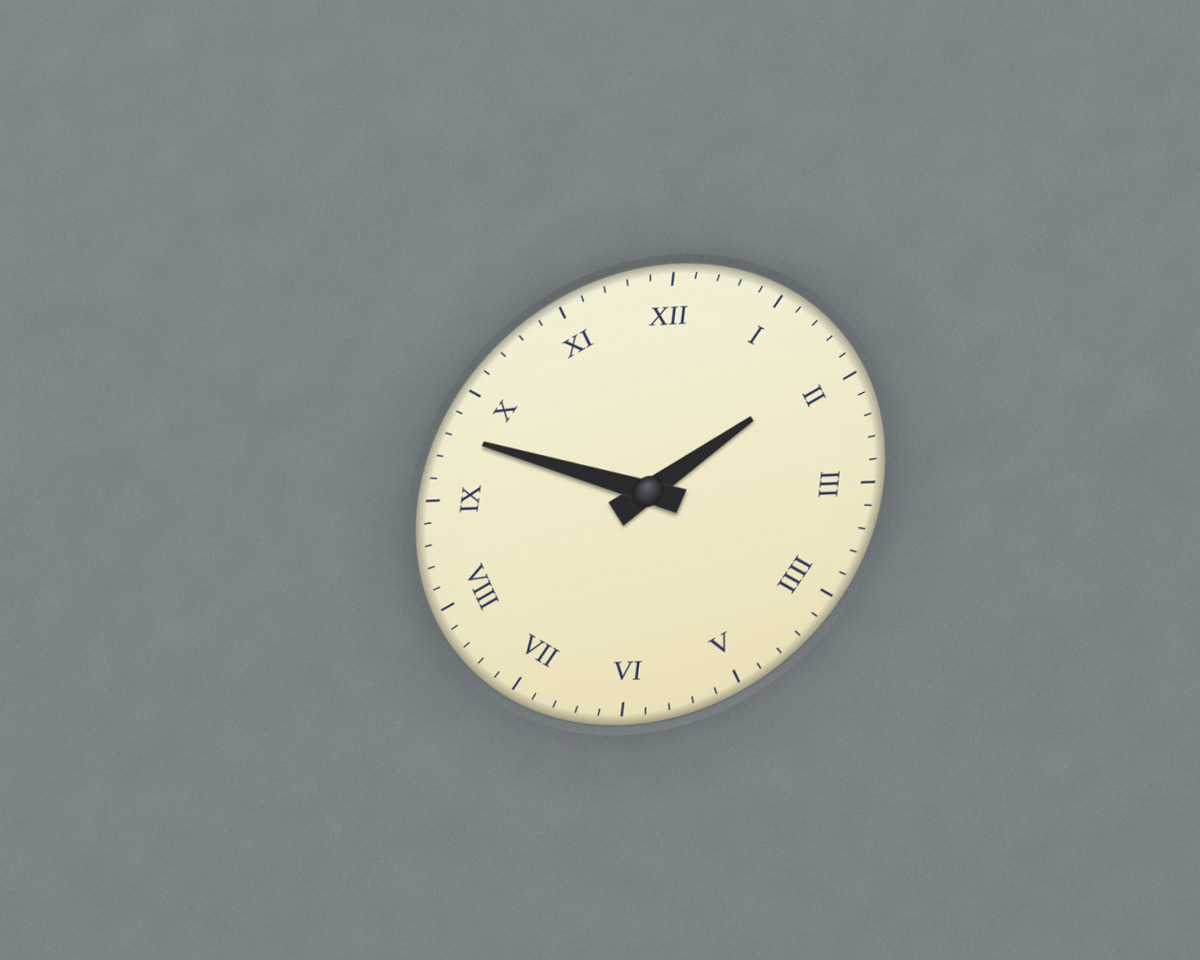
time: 1:48
